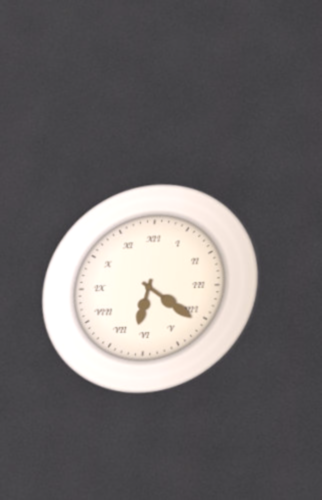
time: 6:21
